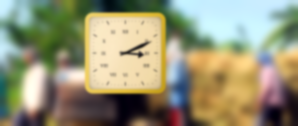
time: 3:11
